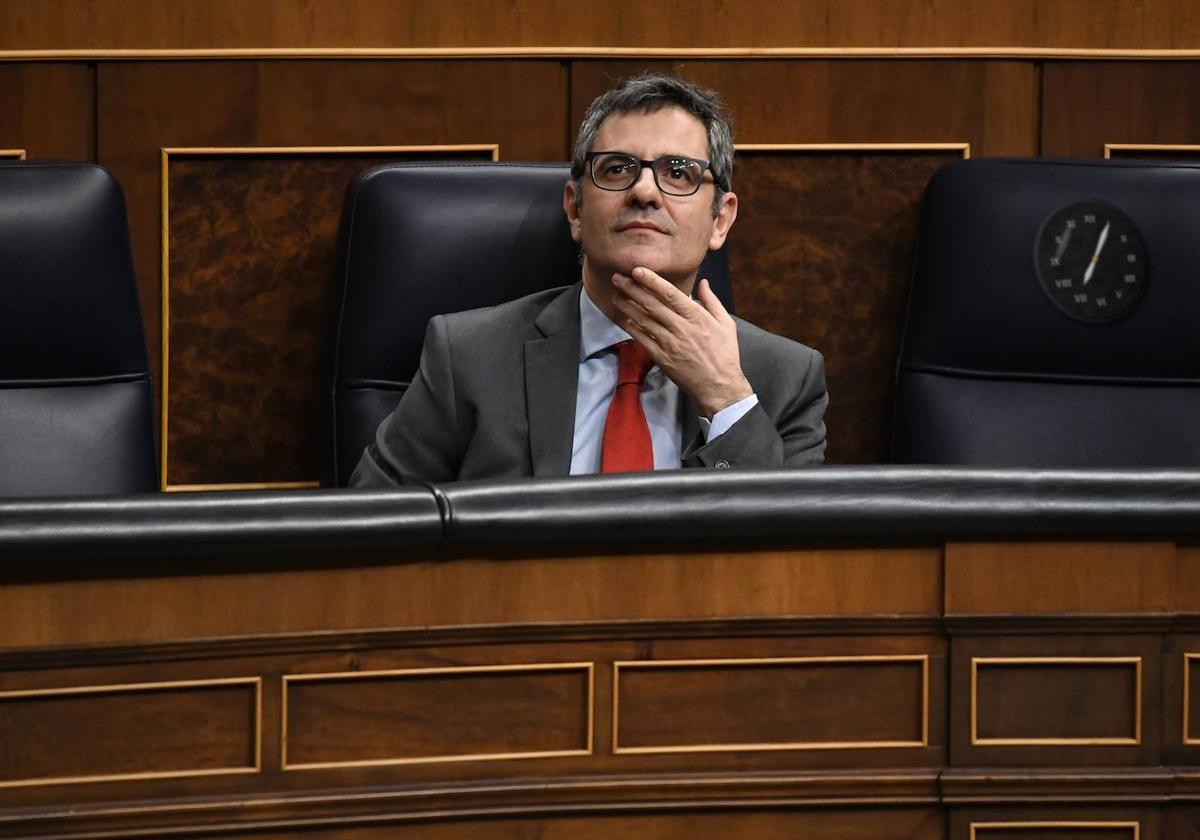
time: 7:05
